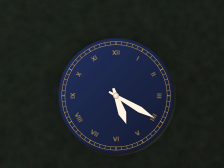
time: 5:20
